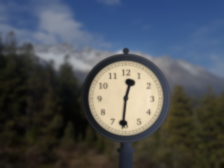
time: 12:31
